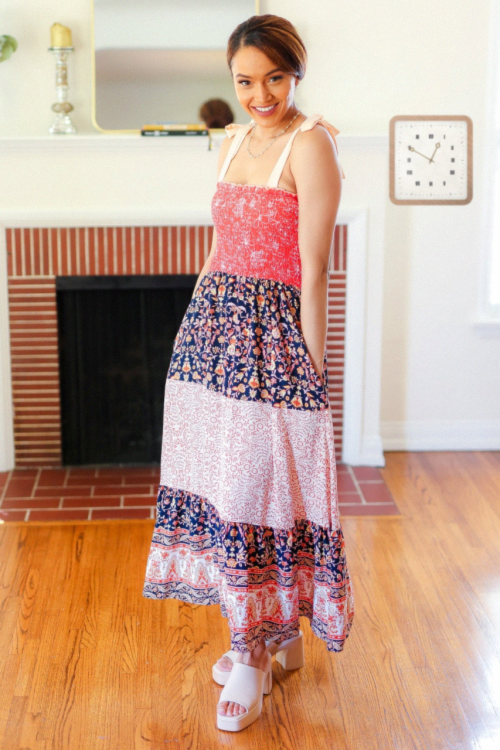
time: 12:50
